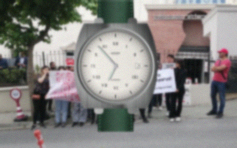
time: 6:53
